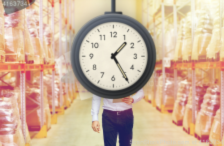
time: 1:25
